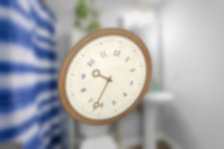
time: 9:32
